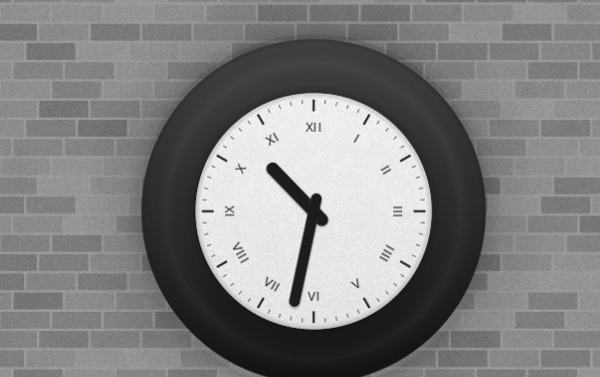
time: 10:32
